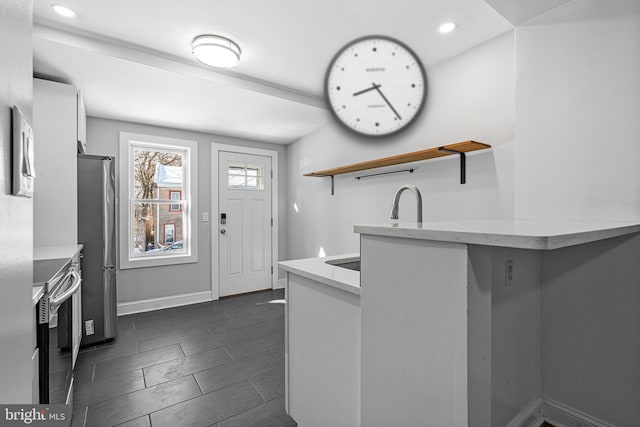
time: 8:24
